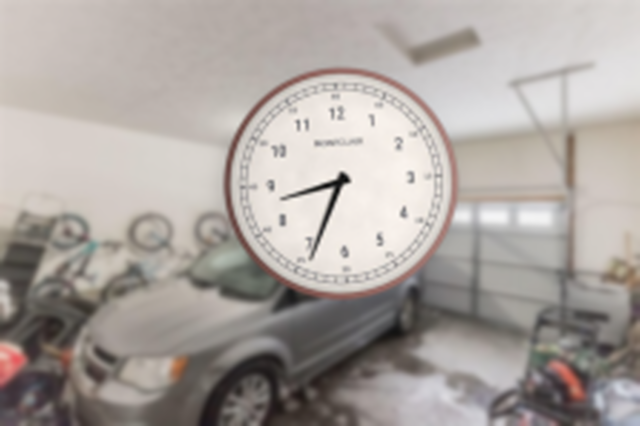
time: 8:34
